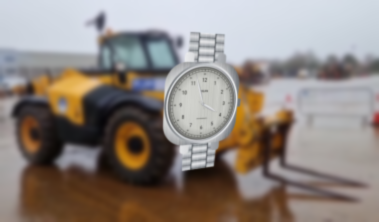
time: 3:57
